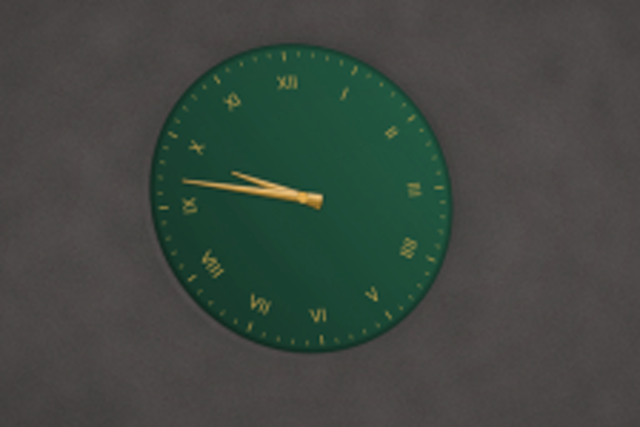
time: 9:47
